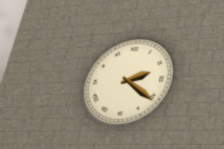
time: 2:21
